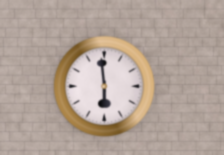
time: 5:59
